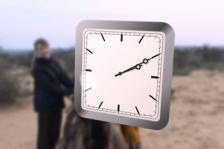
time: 2:10
